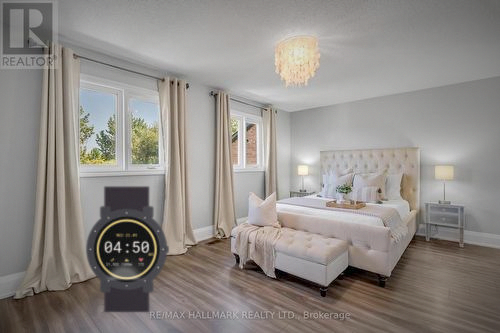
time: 4:50
